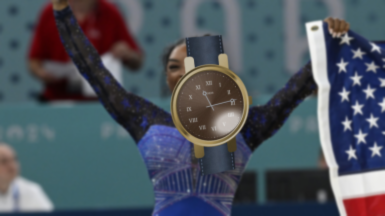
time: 11:14
